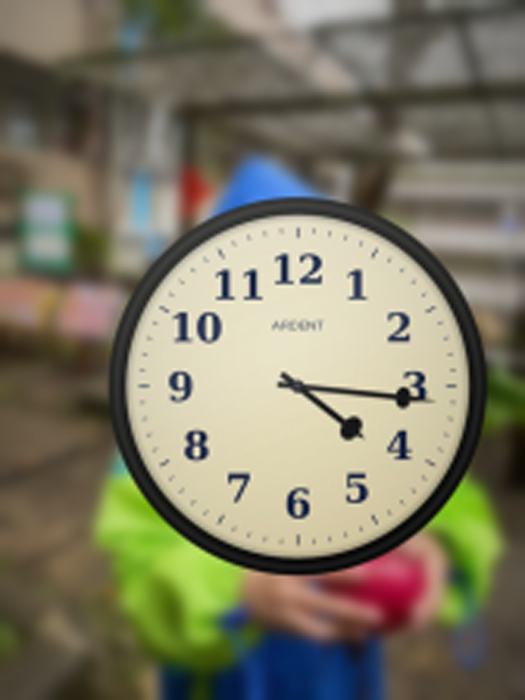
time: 4:16
